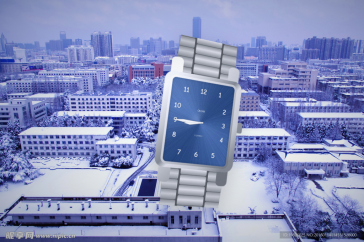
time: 8:45
